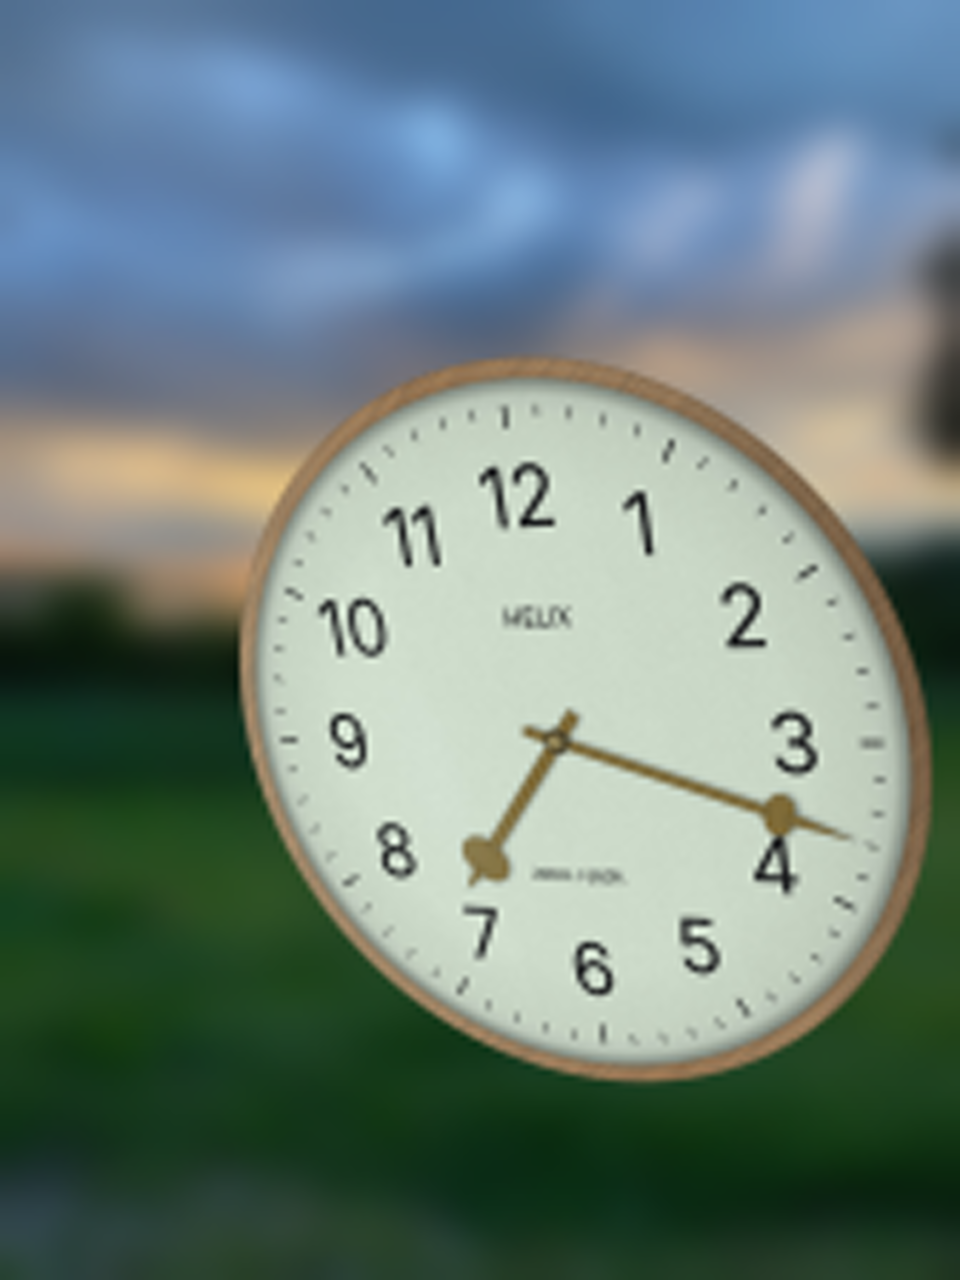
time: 7:18
